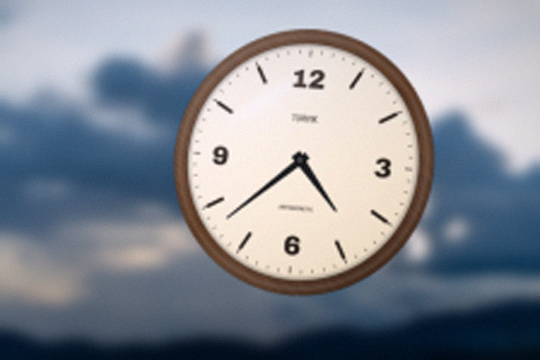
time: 4:38
